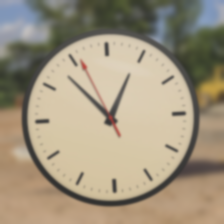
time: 12:52:56
